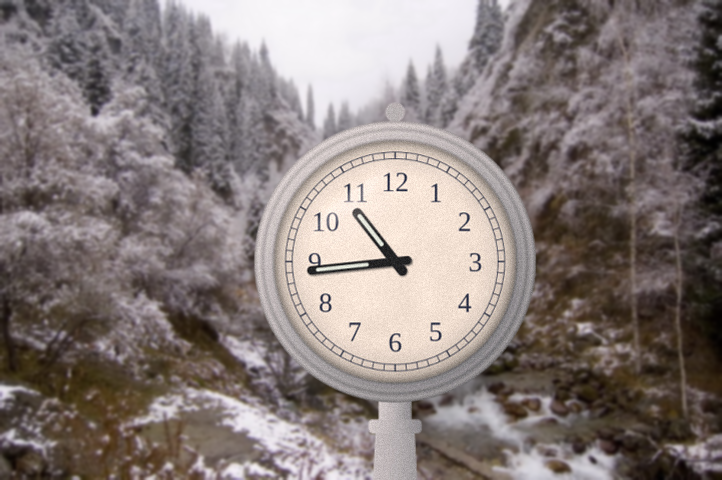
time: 10:44
